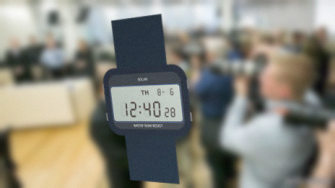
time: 12:40:28
